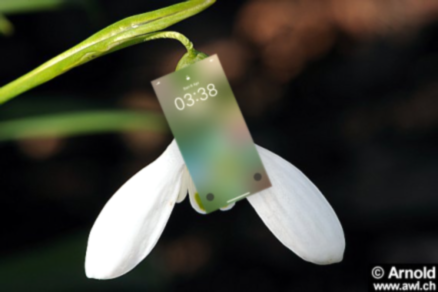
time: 3:38
